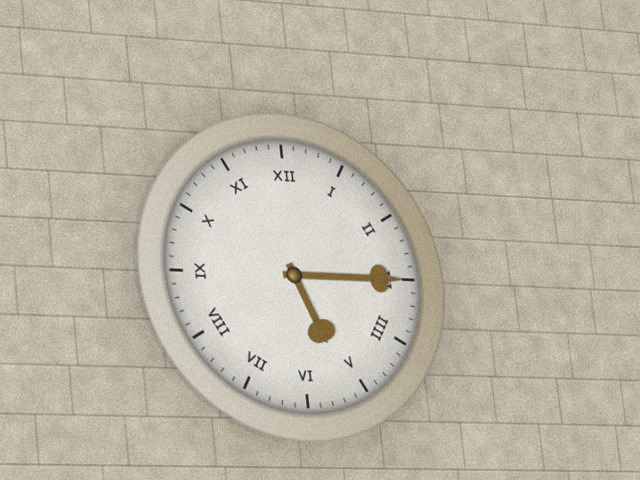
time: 5:15
